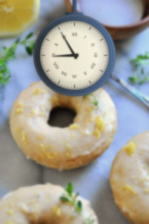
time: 8:55
